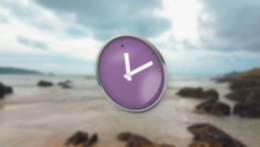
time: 12:12
